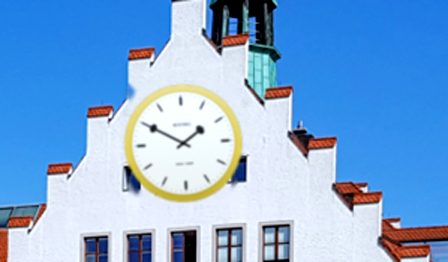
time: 1:50
